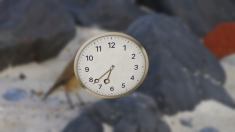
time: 6:38
